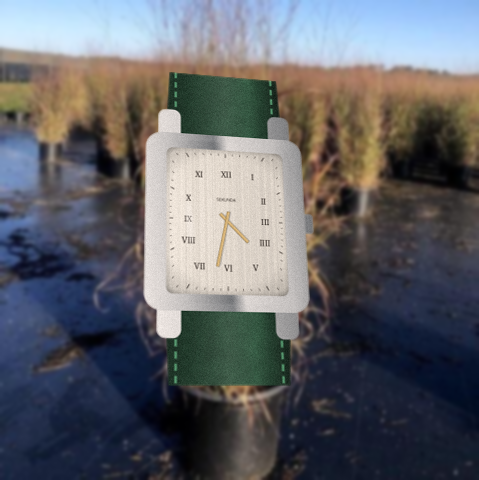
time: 4:32
